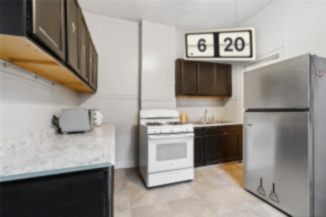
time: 6:20
